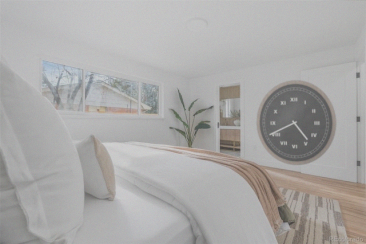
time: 4:41
